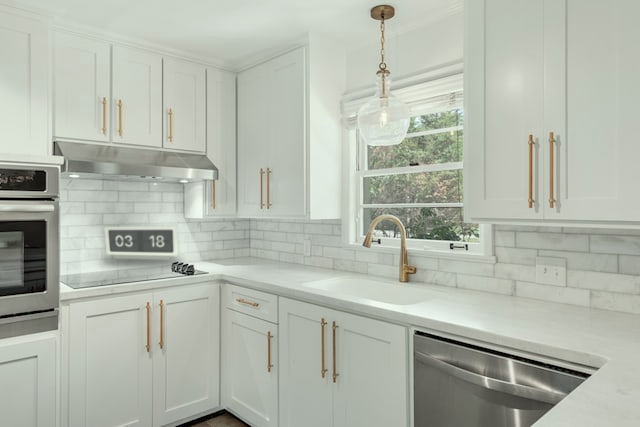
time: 3:18
